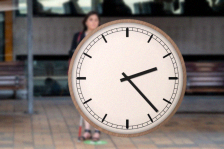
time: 2:23
